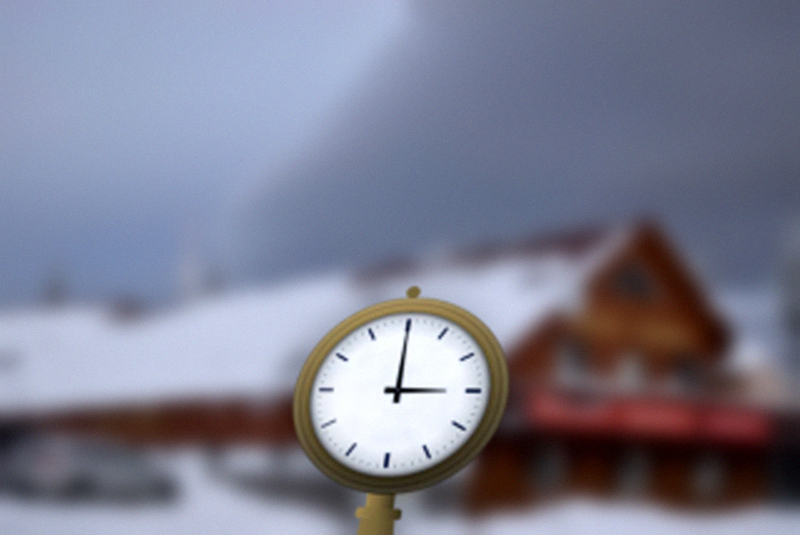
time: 3:00
